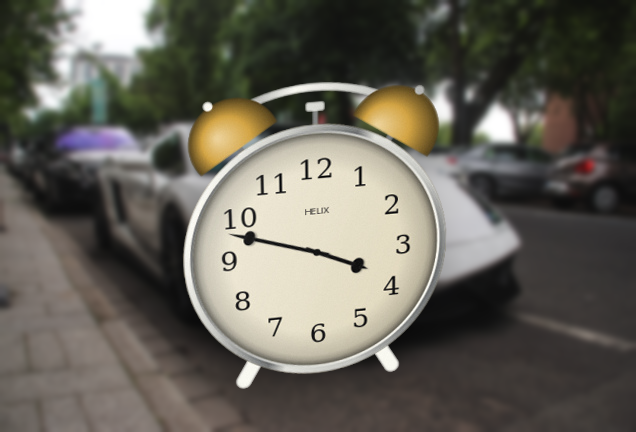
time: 3:48
